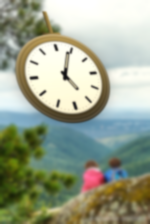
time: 5:04
